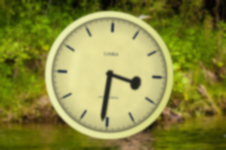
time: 3:31
